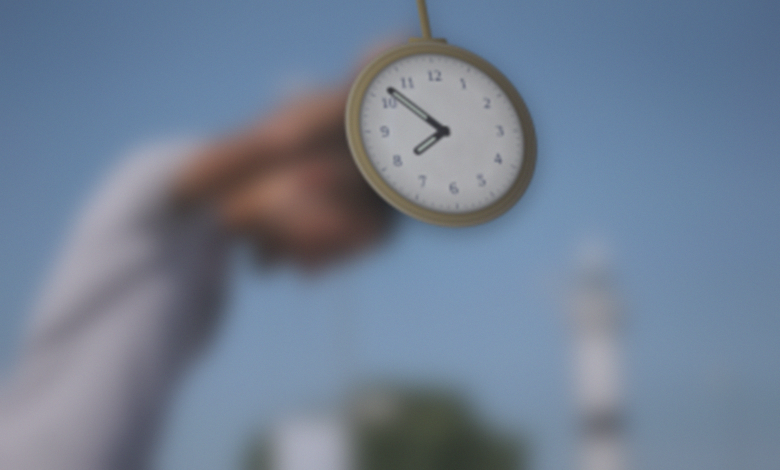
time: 7:52
